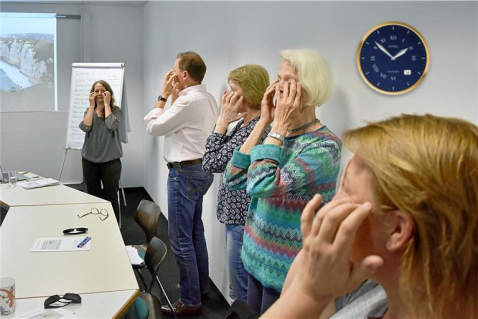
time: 1:52
